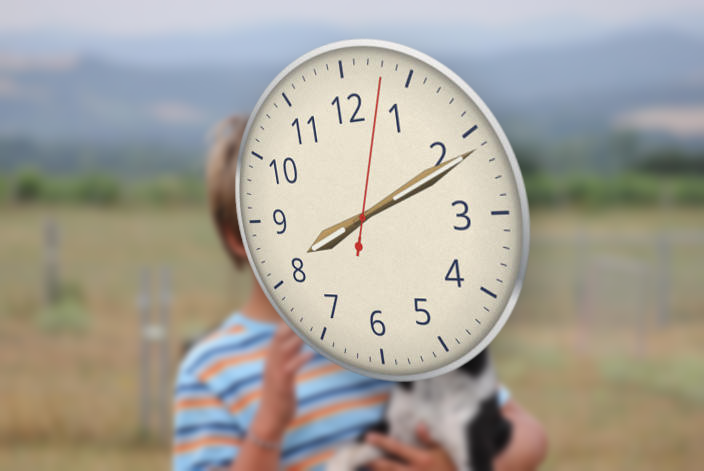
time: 8:11:03
